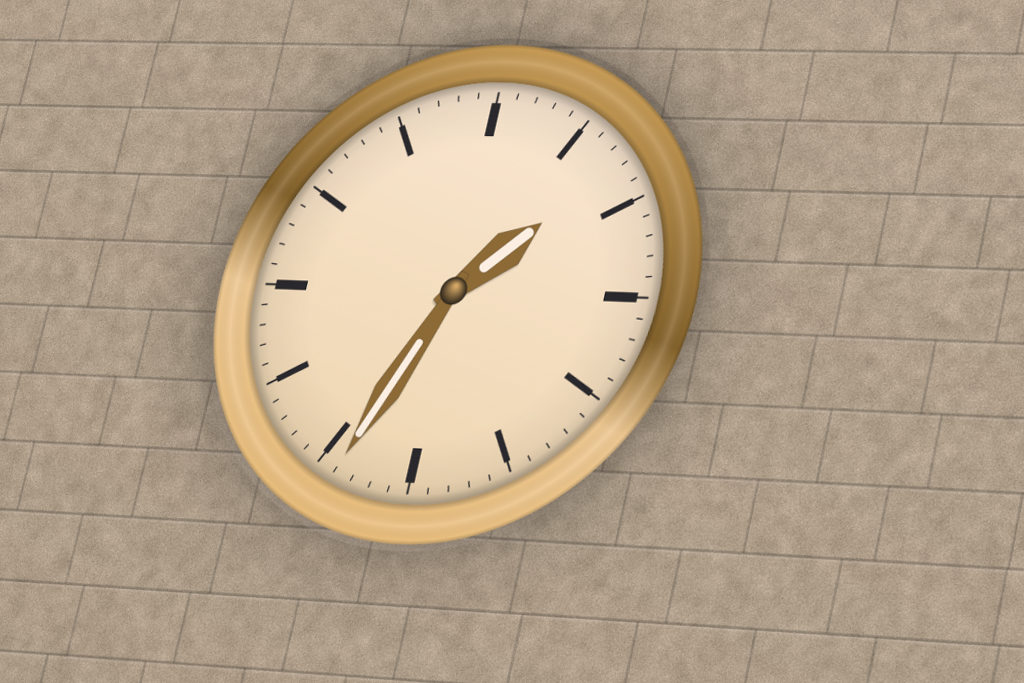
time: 1:34
